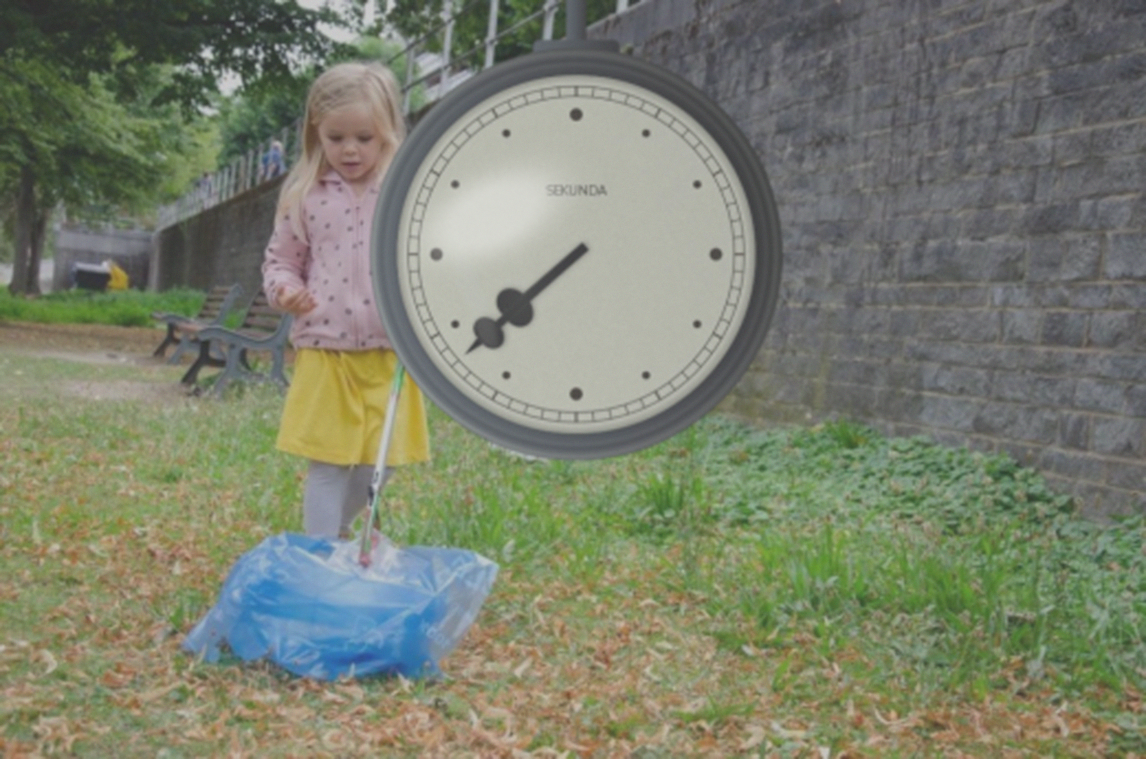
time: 7:38
